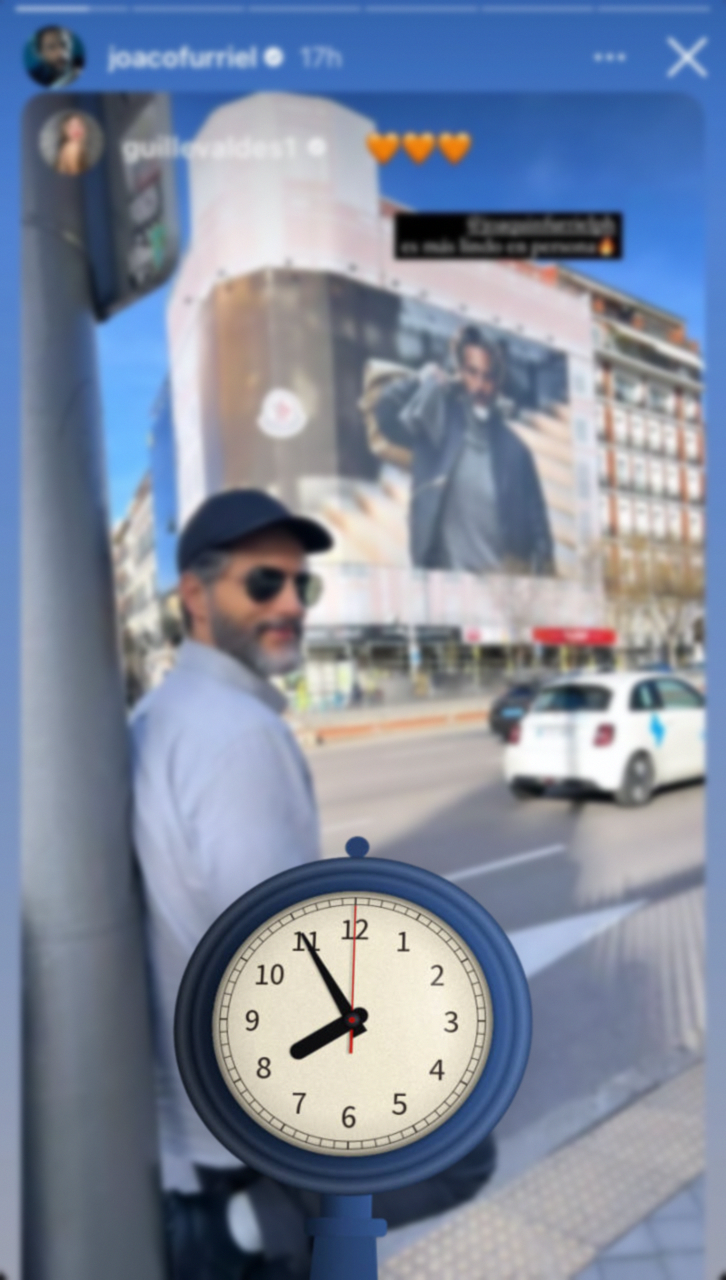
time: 7:55:00
